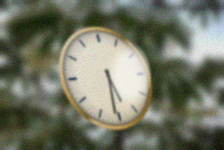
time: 5:31
